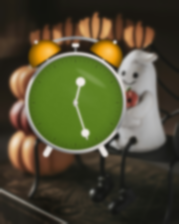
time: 12:27
